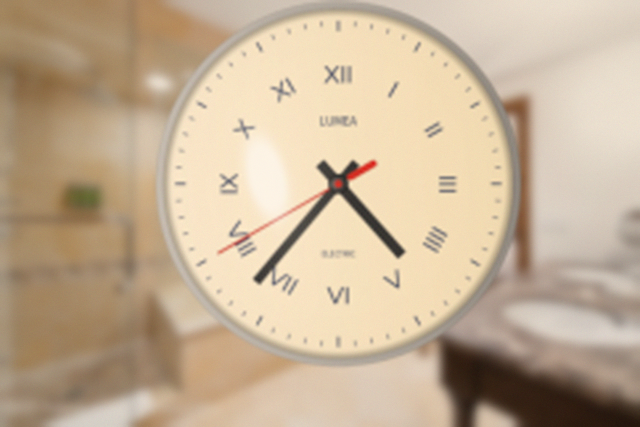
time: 4:36:40
